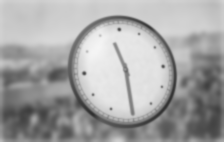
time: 11:30
